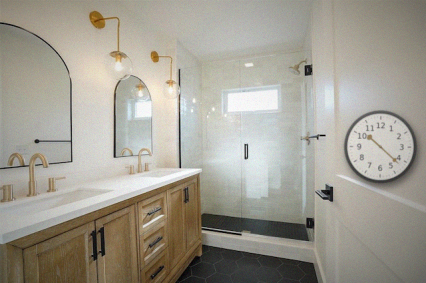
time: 10:22
